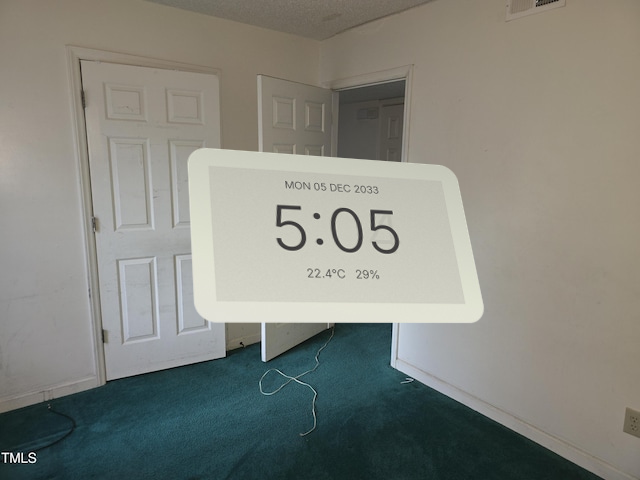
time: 5:05
